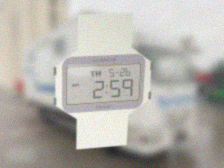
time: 2:59
